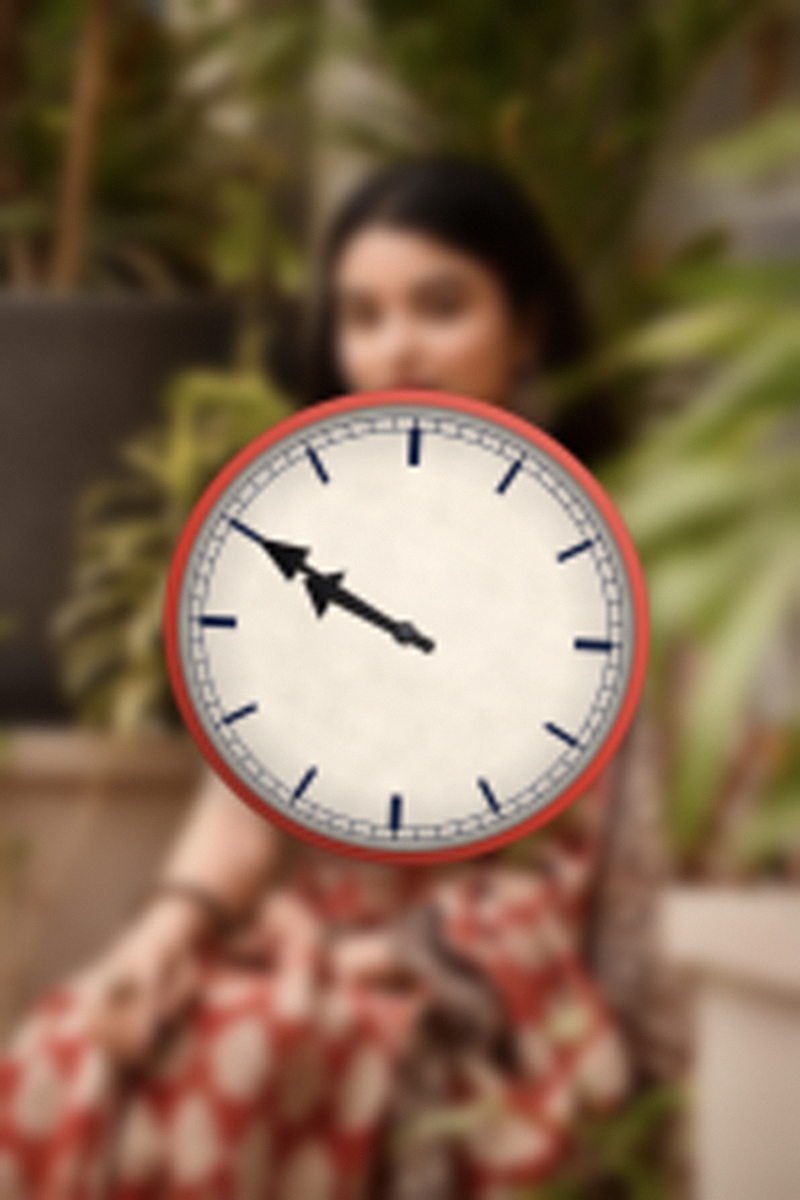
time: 9:50
